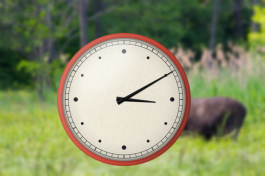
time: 3:10
